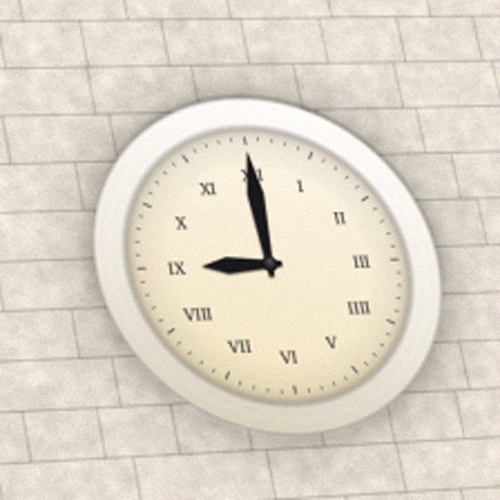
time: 9:00
